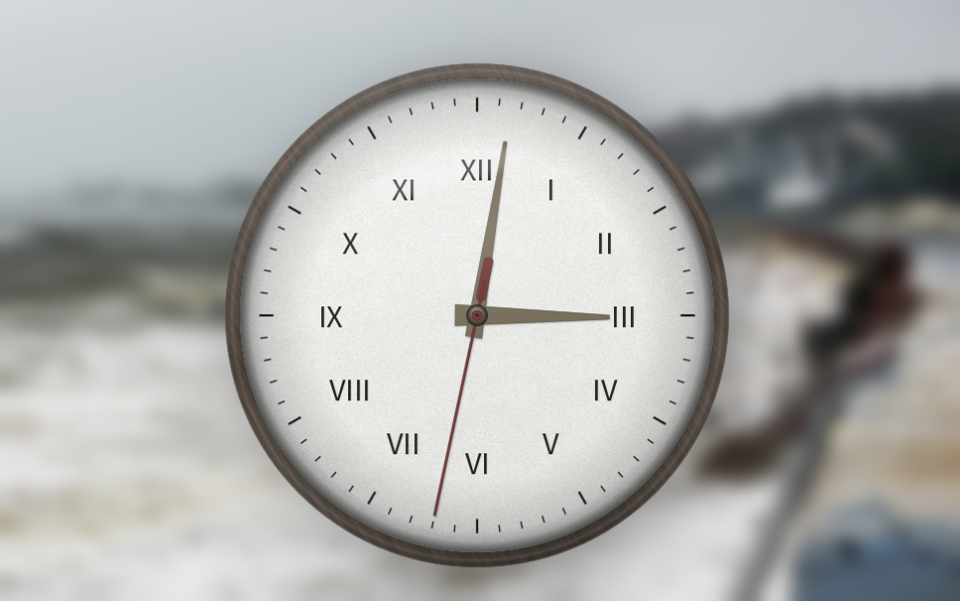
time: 3:01:32
